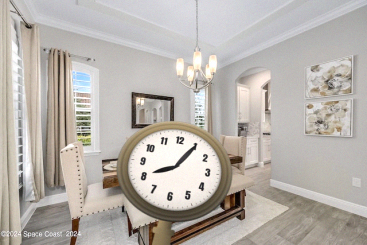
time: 8:05
